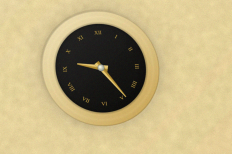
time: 9:24
